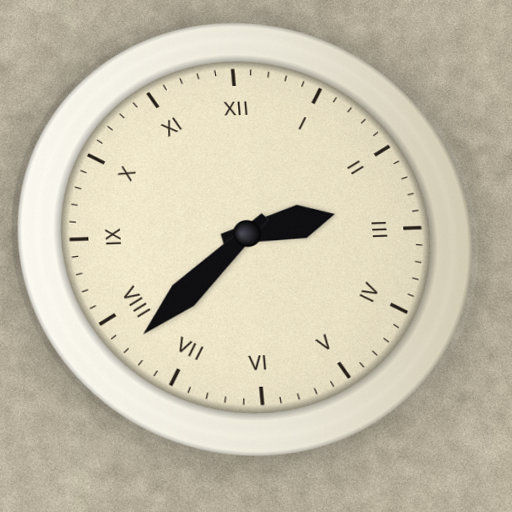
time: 2:38
